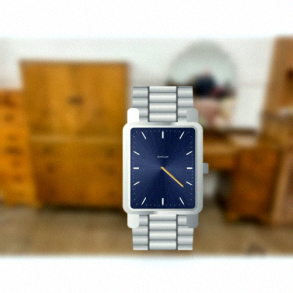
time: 4:22
